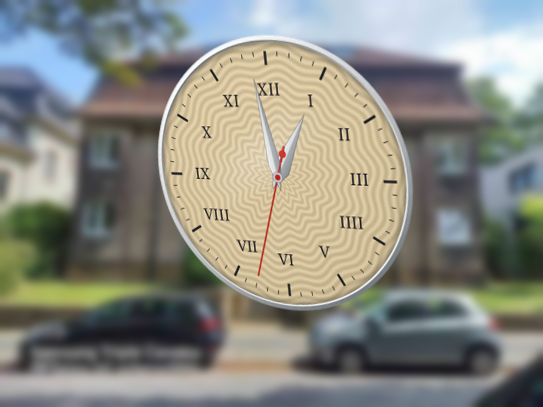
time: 12:58:33
